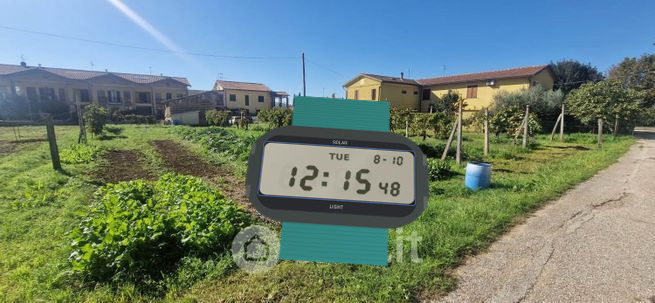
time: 12:15:48
